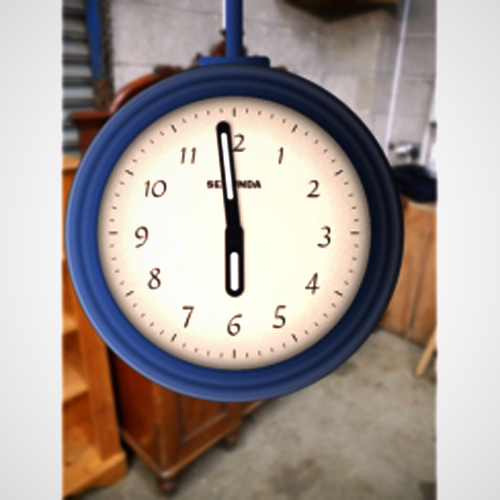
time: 5:59
